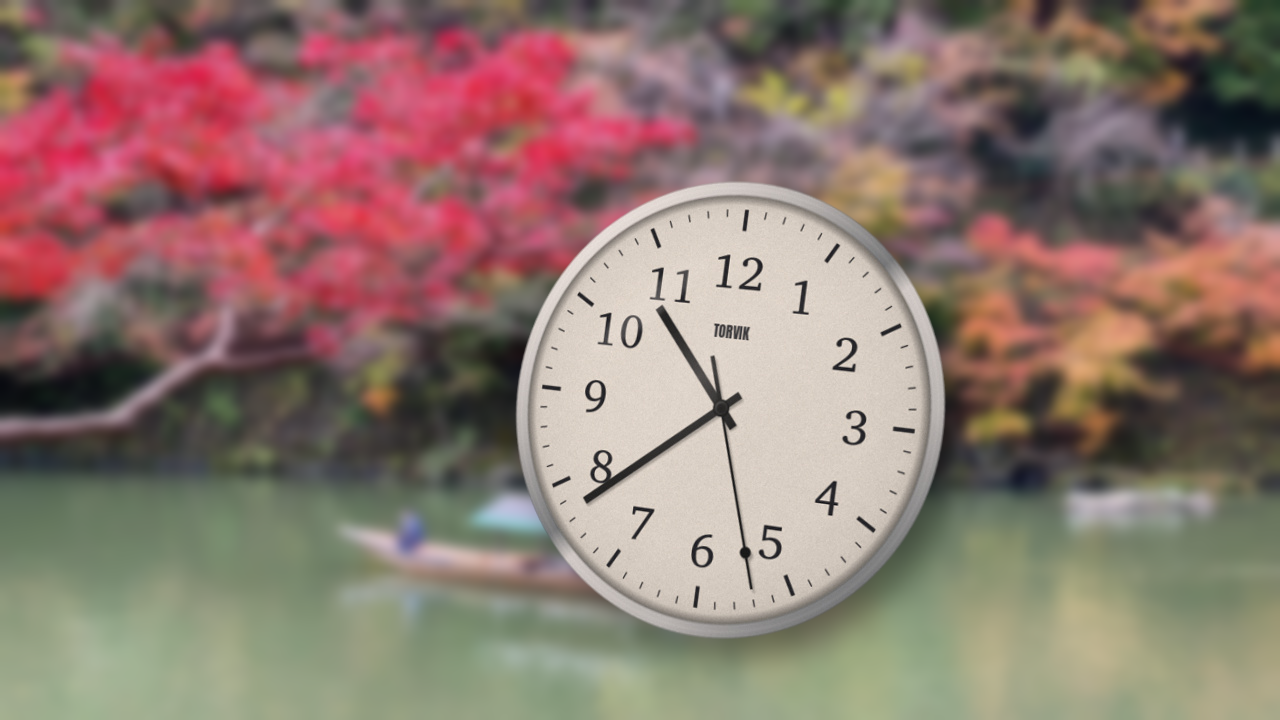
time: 10:38:27
